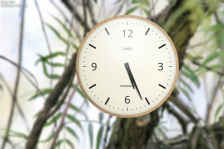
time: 5:26
